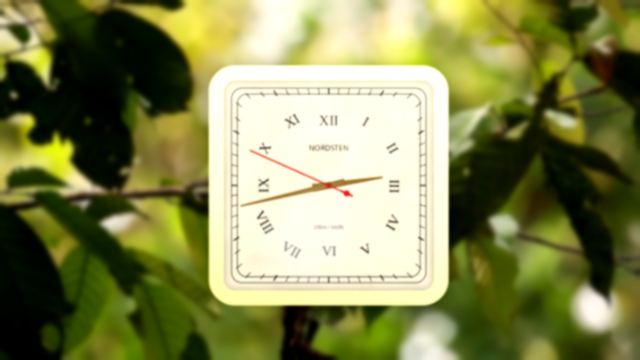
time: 2:42:49
